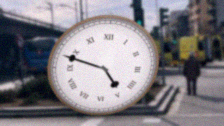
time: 4:48
